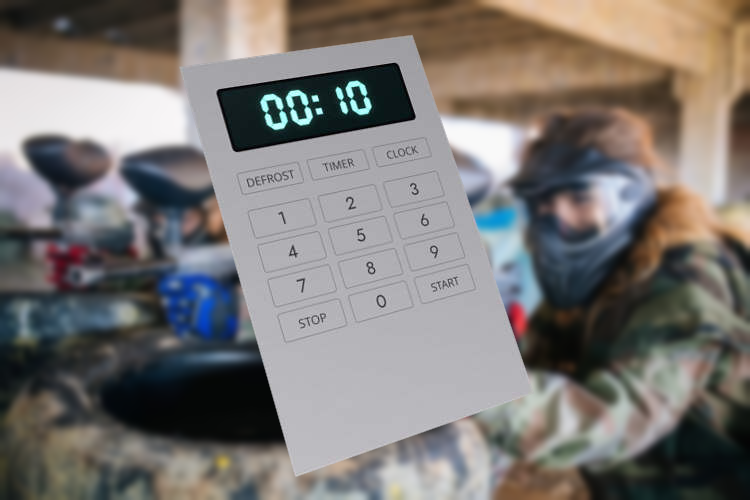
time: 0:10
